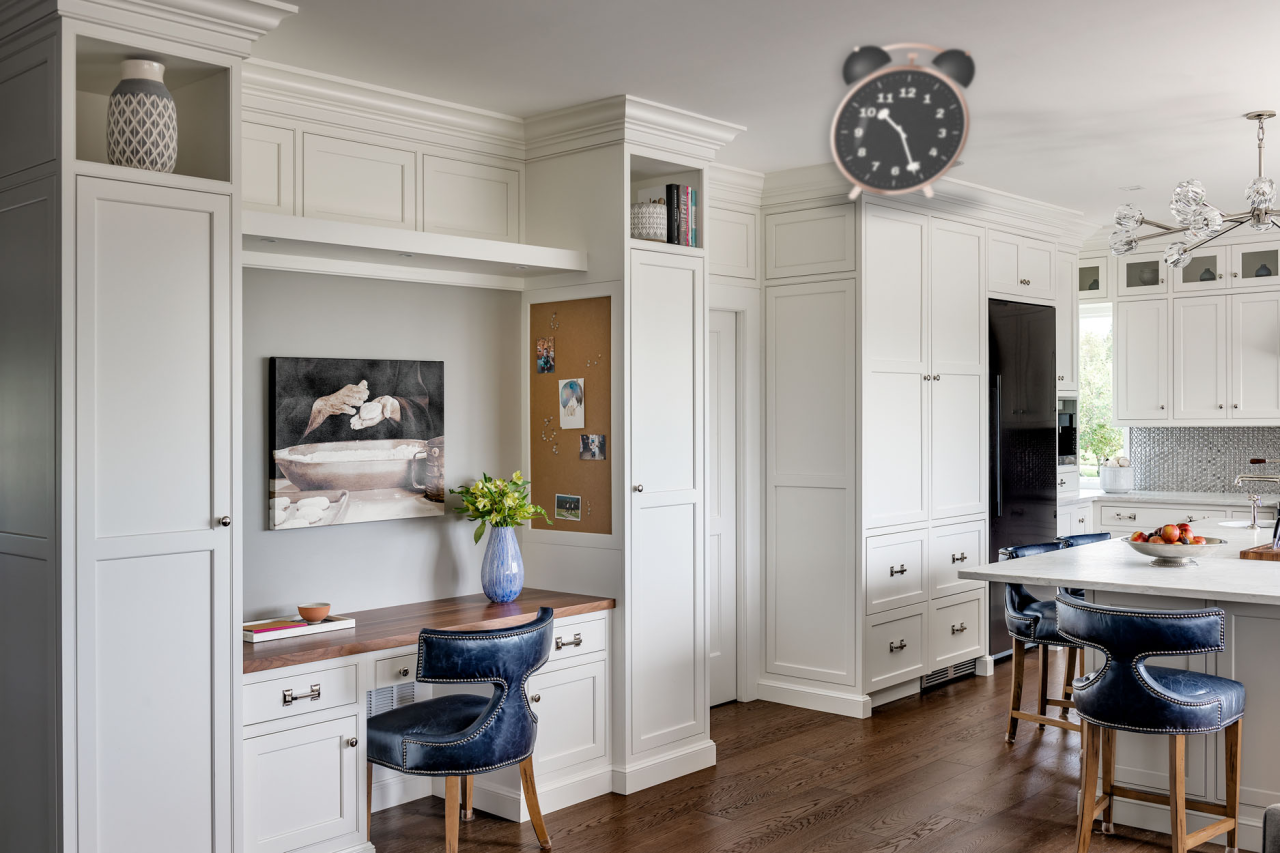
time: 10:26
